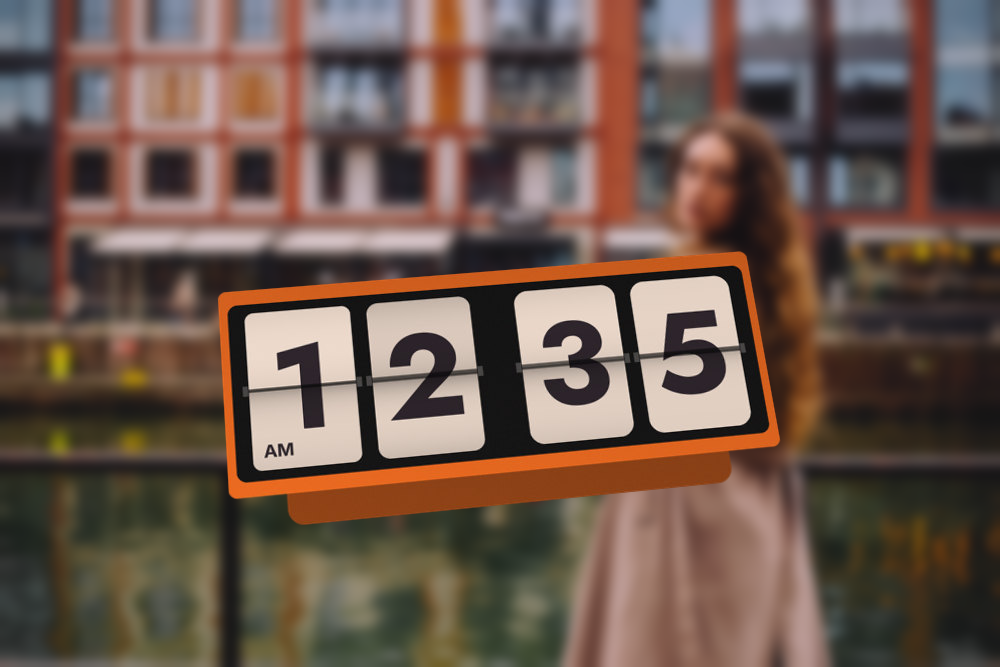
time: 12:35
